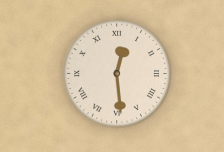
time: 12:29
